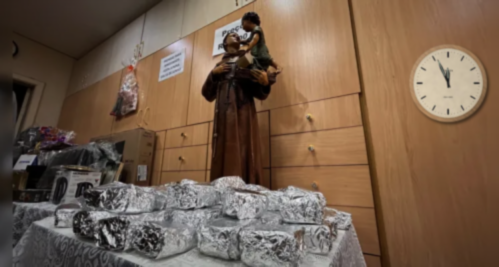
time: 11:56
